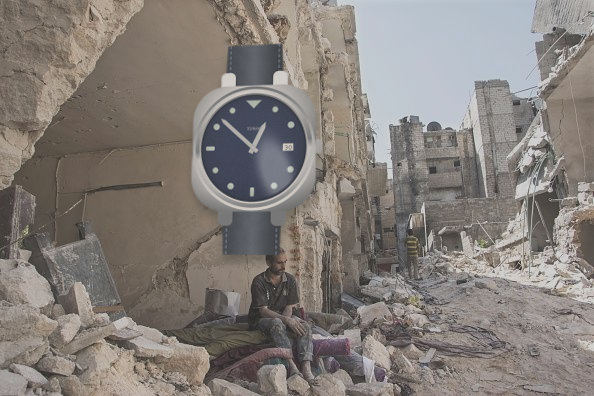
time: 12:52
